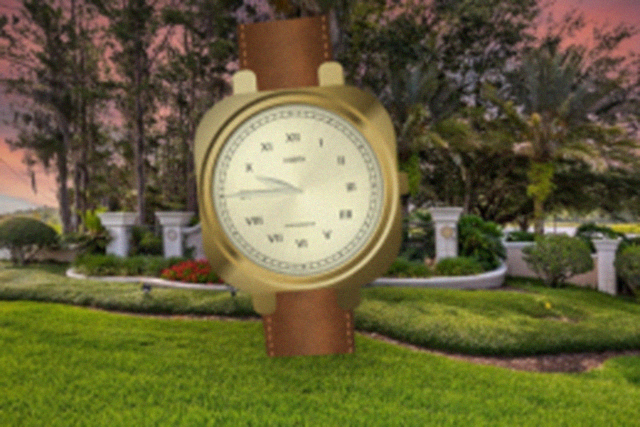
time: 9:45
